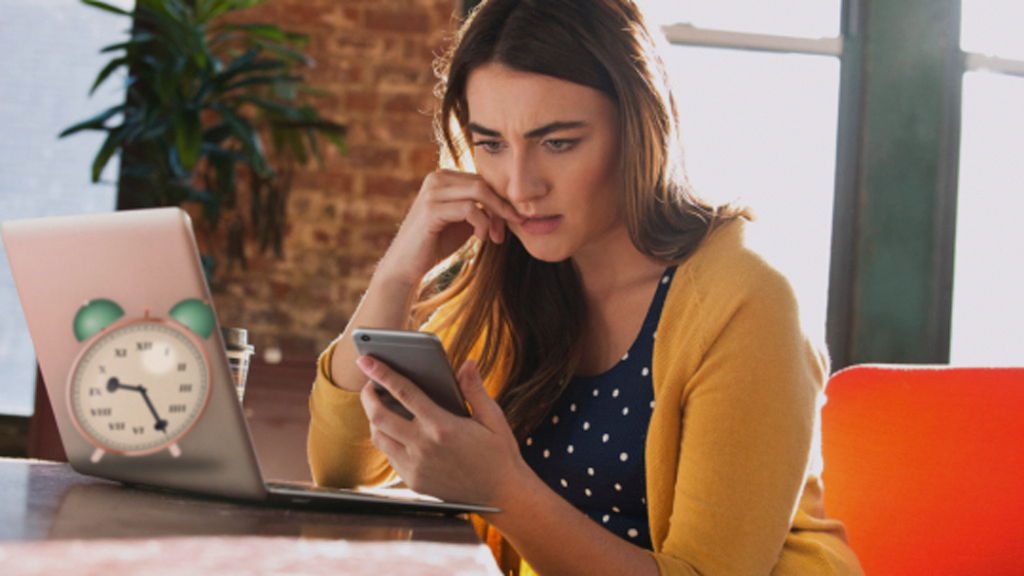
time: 9:25
